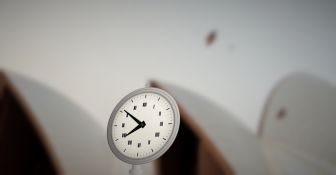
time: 7:51
